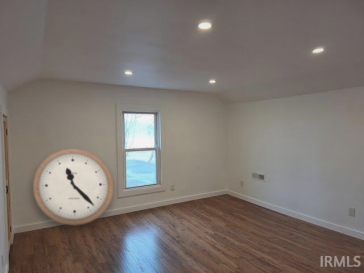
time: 11:23
